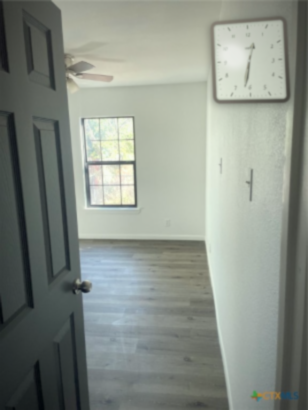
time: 12:32
